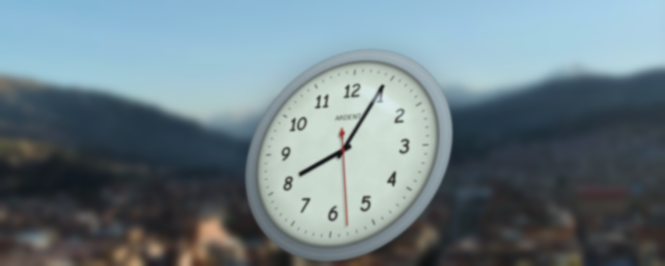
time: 8:04:28
